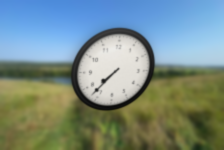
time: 7:37
